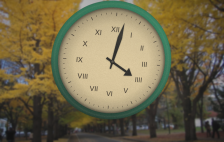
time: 4:02
